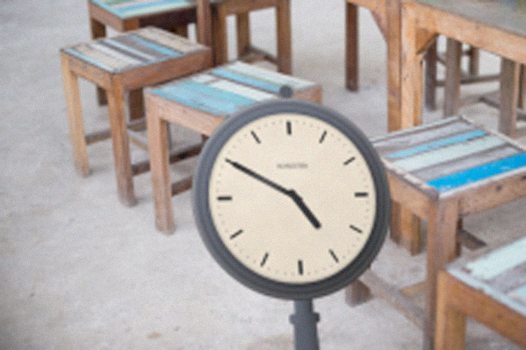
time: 4:50
